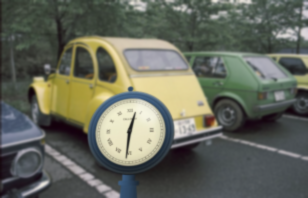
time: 12:31
